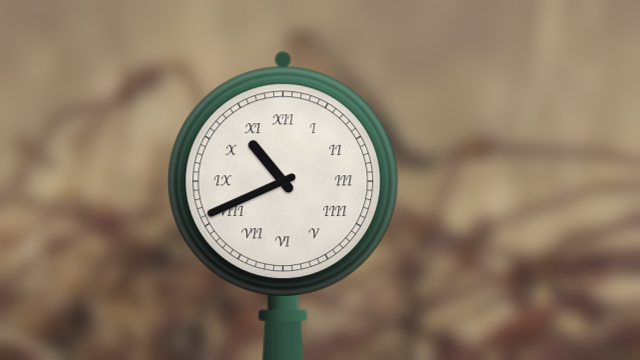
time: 10:41
